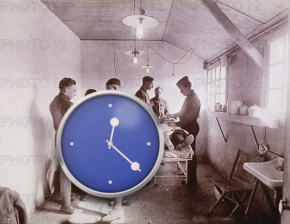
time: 12:22
